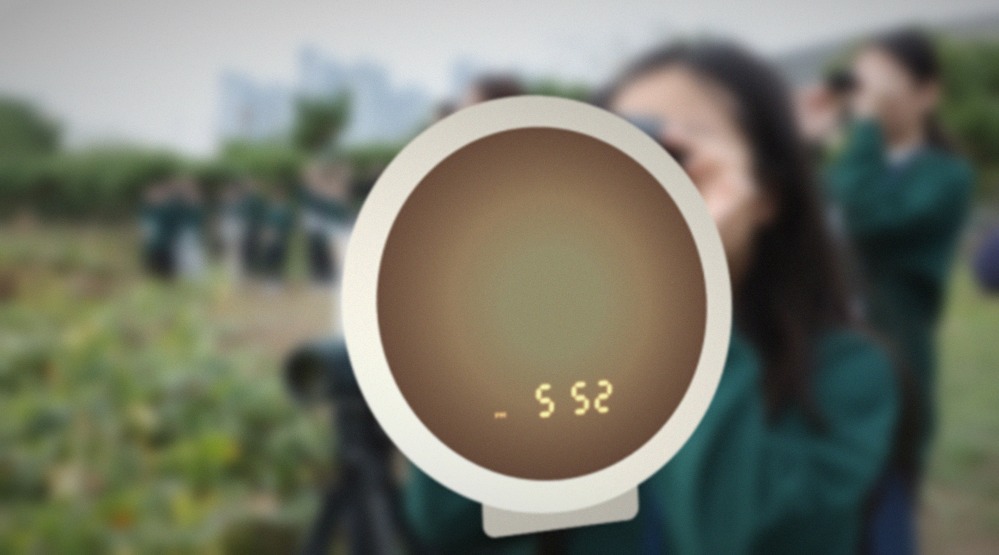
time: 5:52
